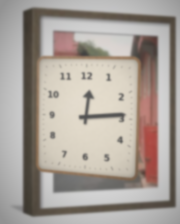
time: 12:14
